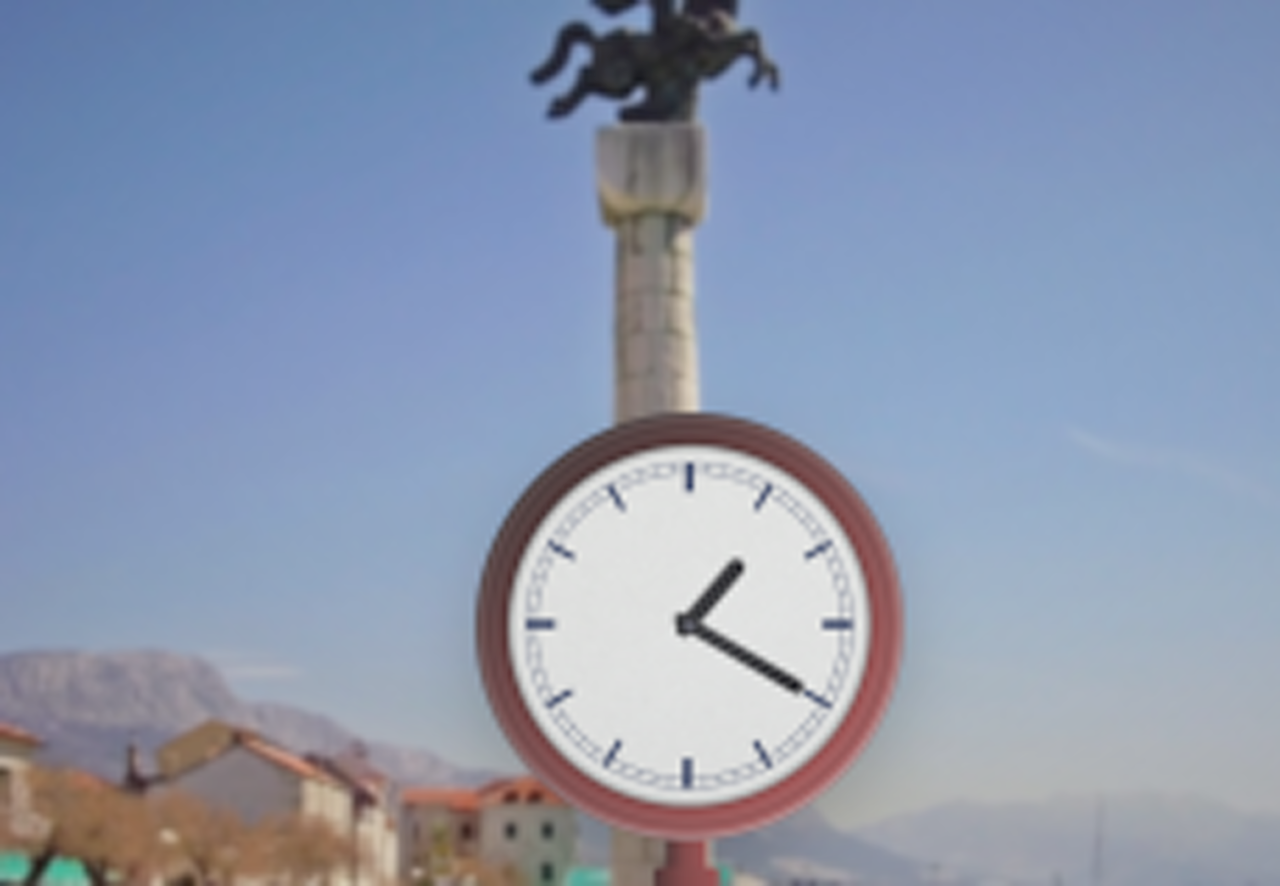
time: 1:20
